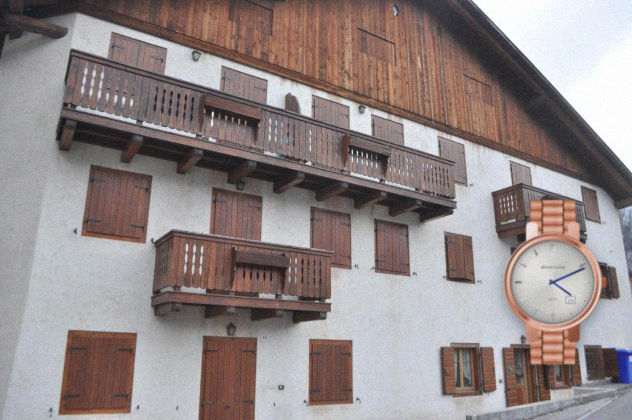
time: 4:11
